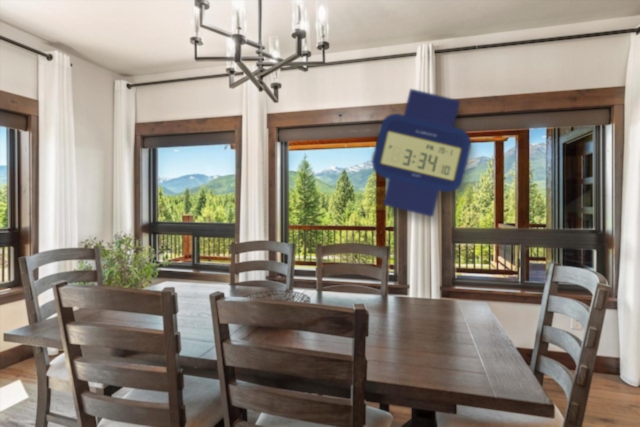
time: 3:34
